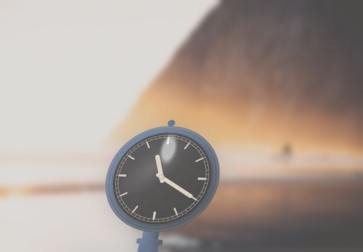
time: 11:20
